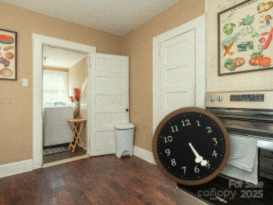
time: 5:26
